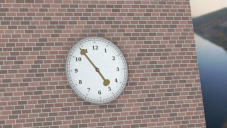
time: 4:54
